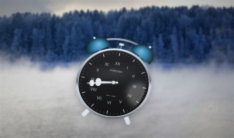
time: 8:43
